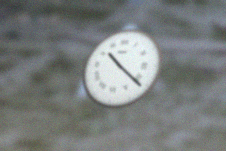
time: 10:21
